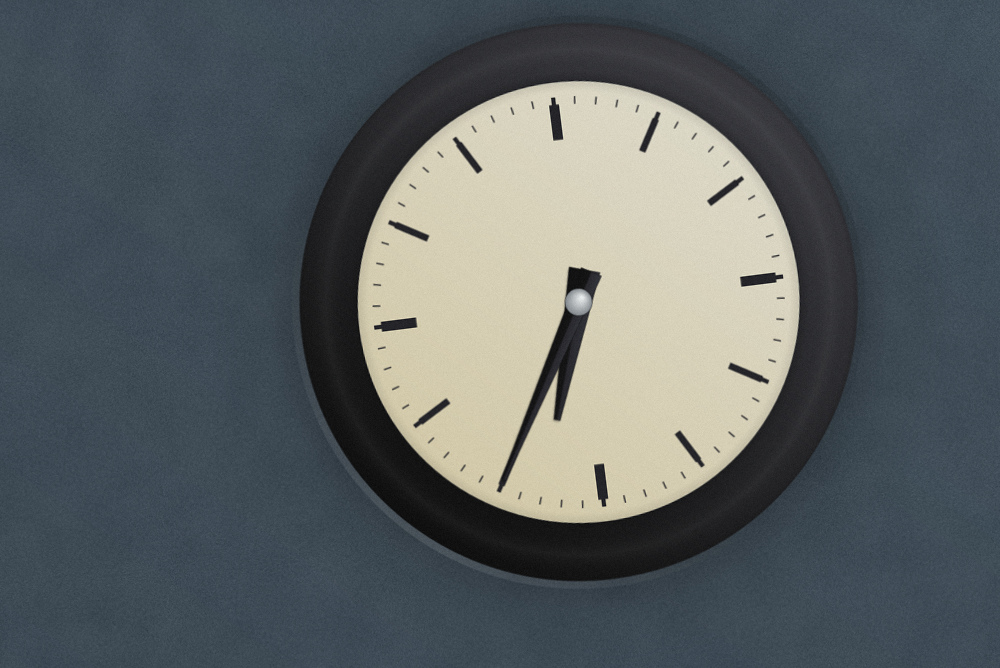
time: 6:35
